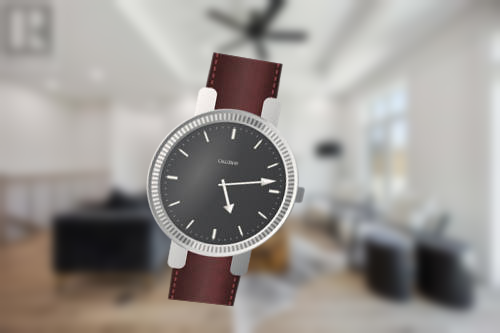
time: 5:13
